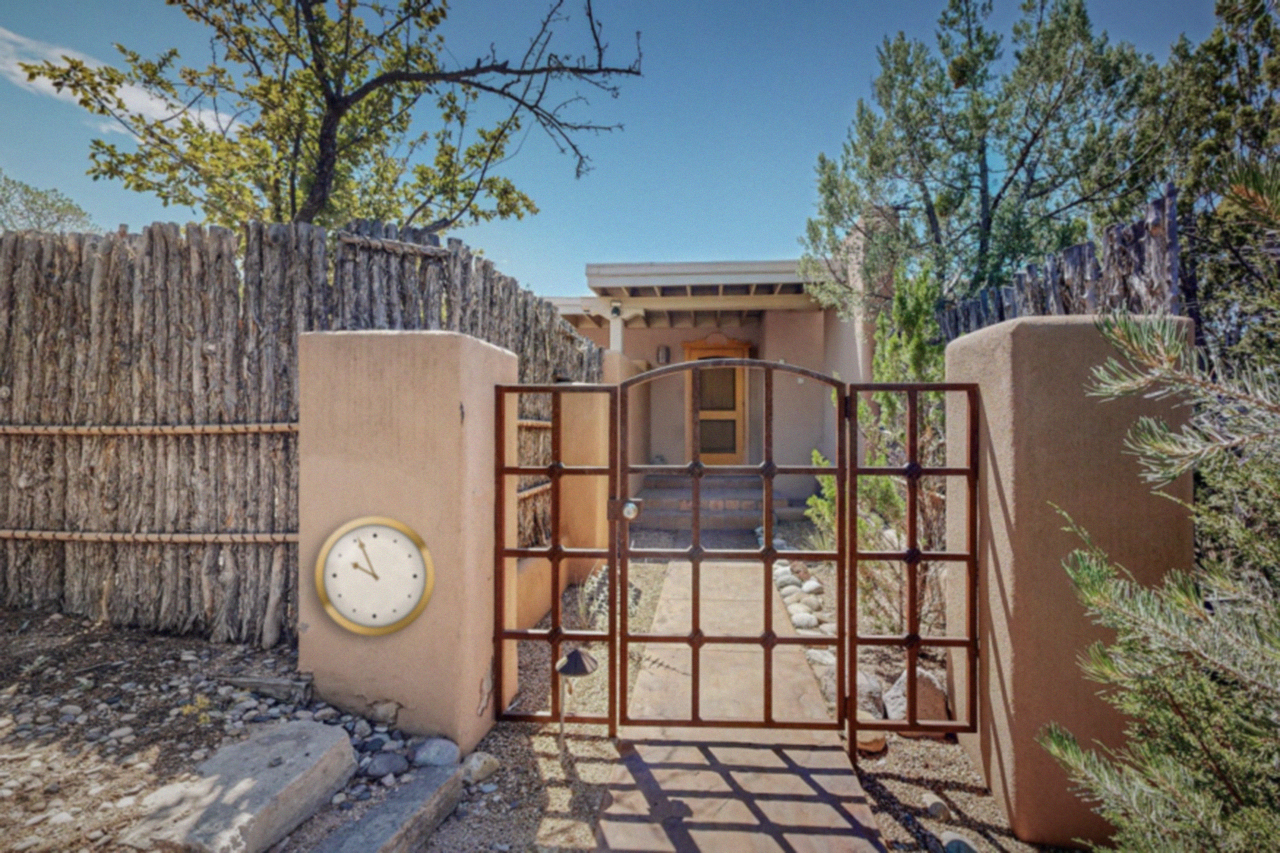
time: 9:56
